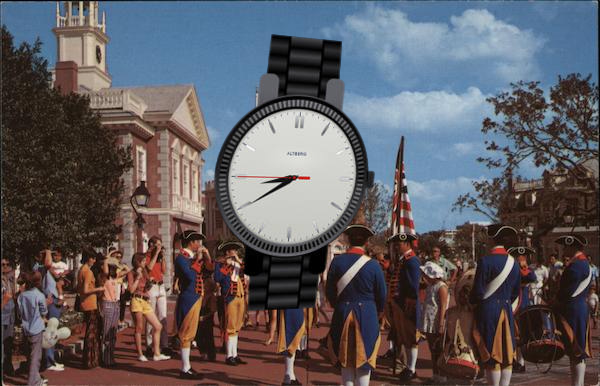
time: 8:39:45
